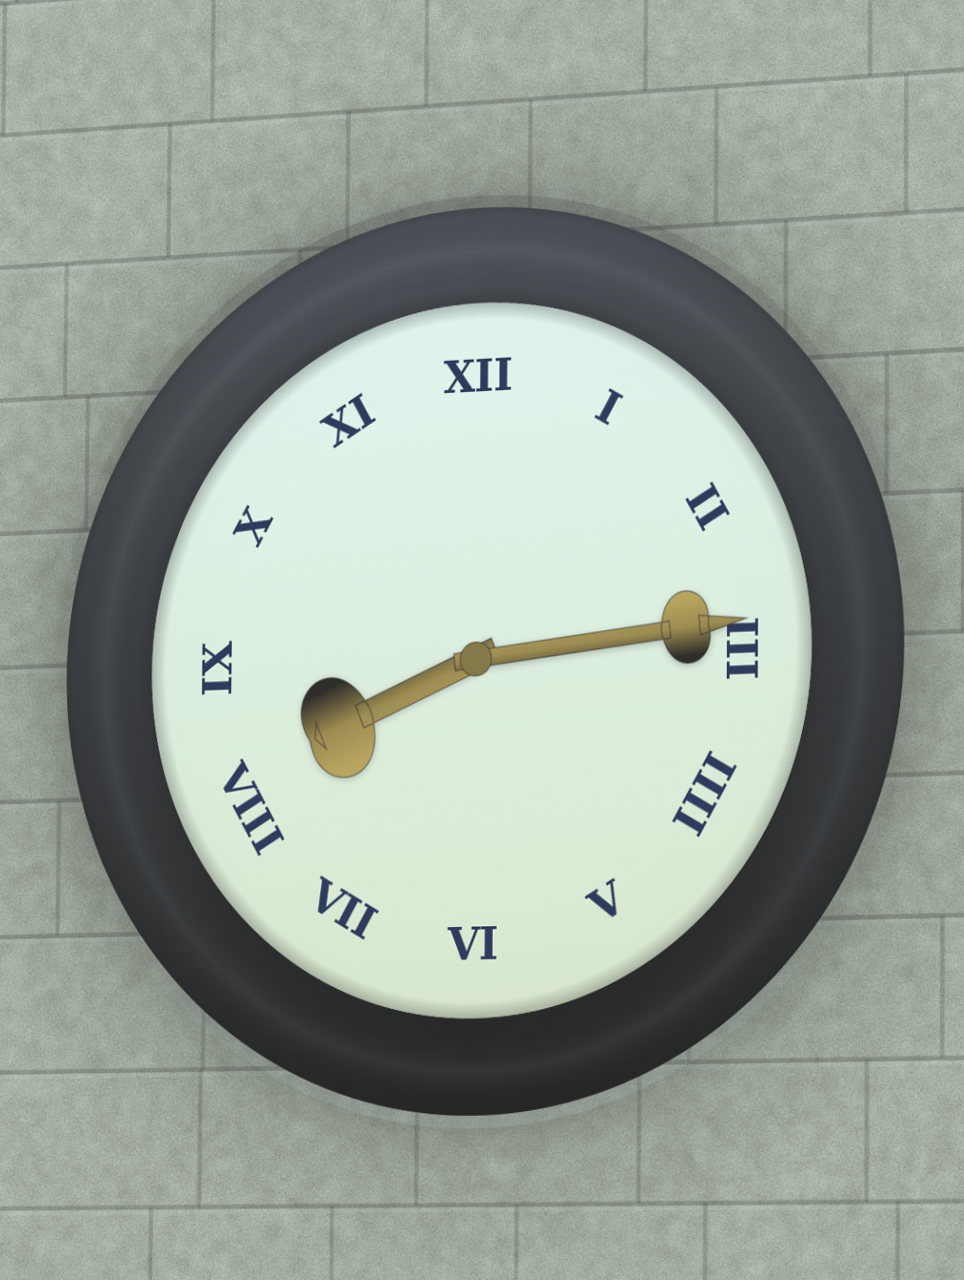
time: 8:14
